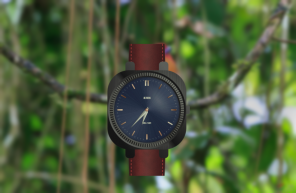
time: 6:37
